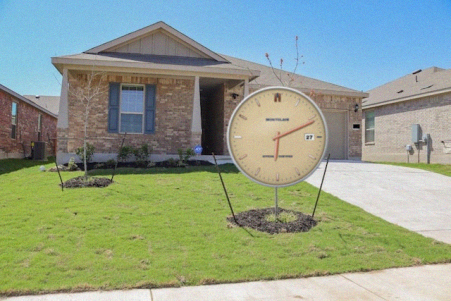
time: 6:11
